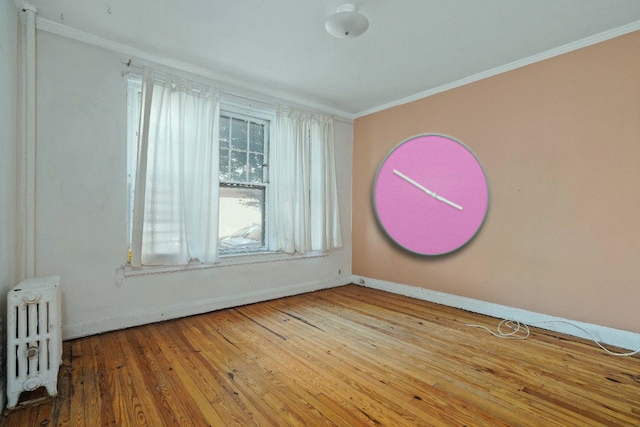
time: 3:50
